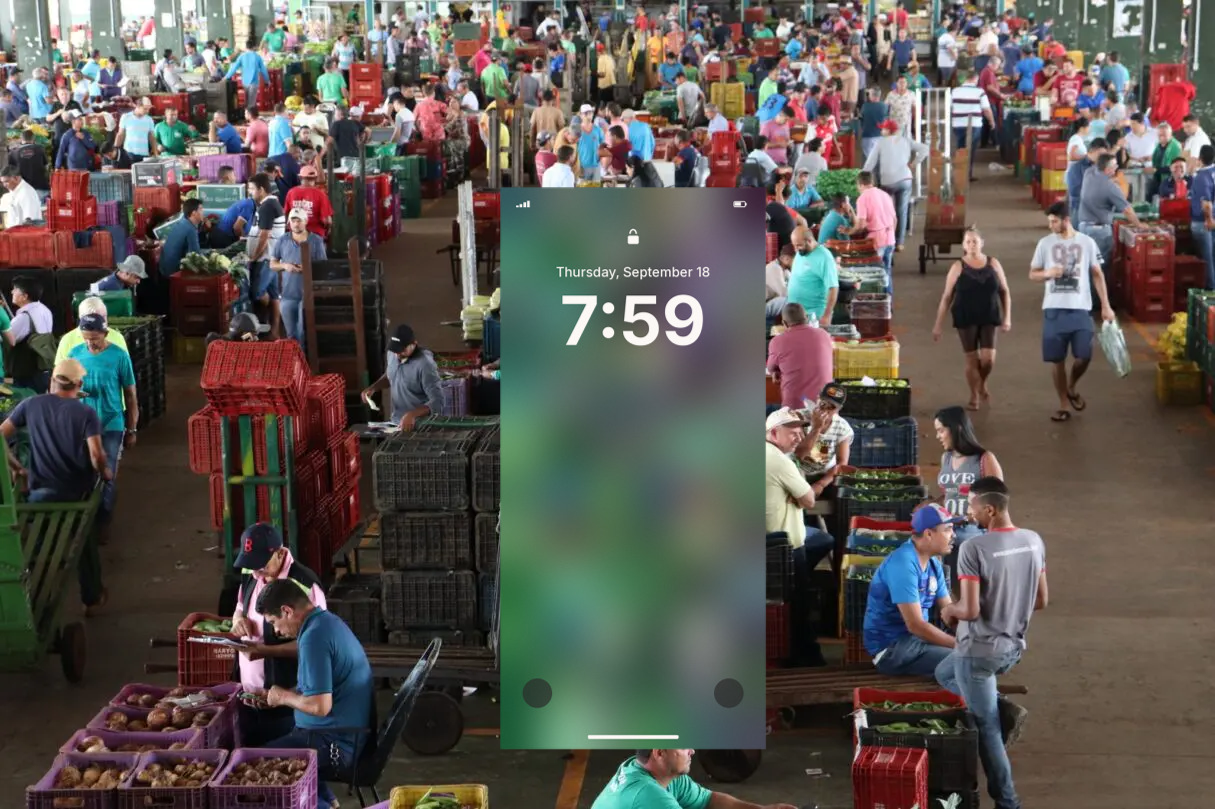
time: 7:59
